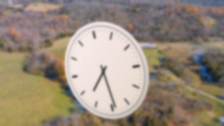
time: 7:29
